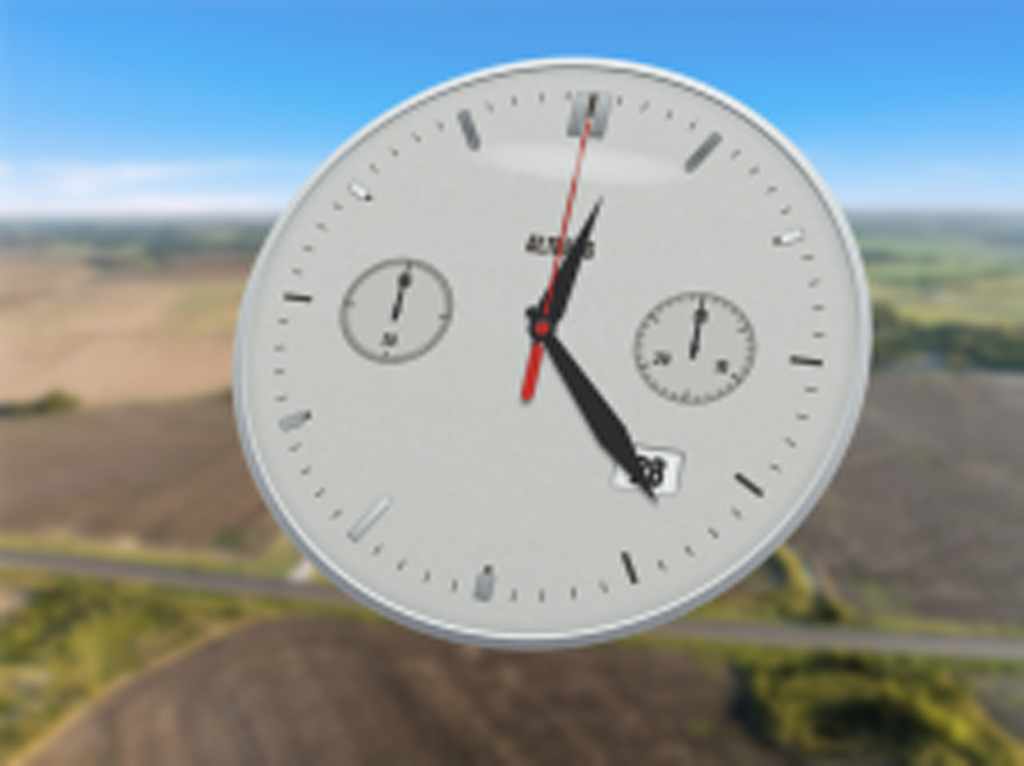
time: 12:23
